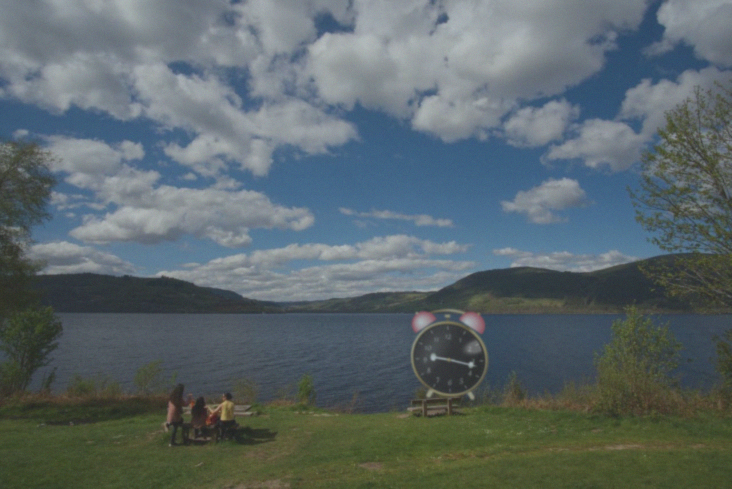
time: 9:17
